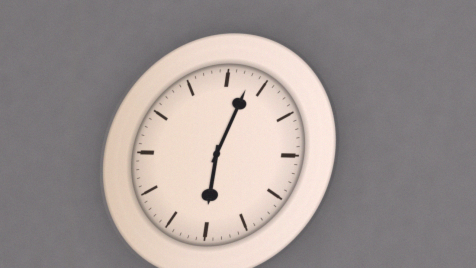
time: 6:03
